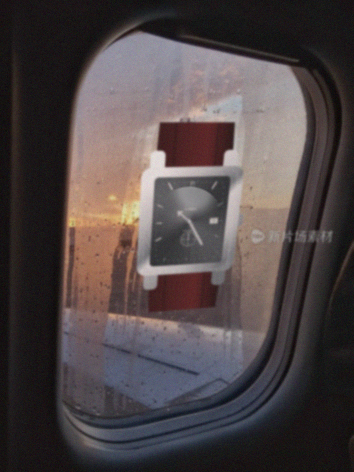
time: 10:25
